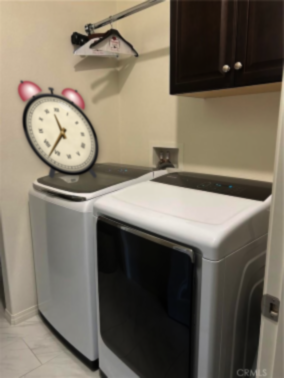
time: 11:37
